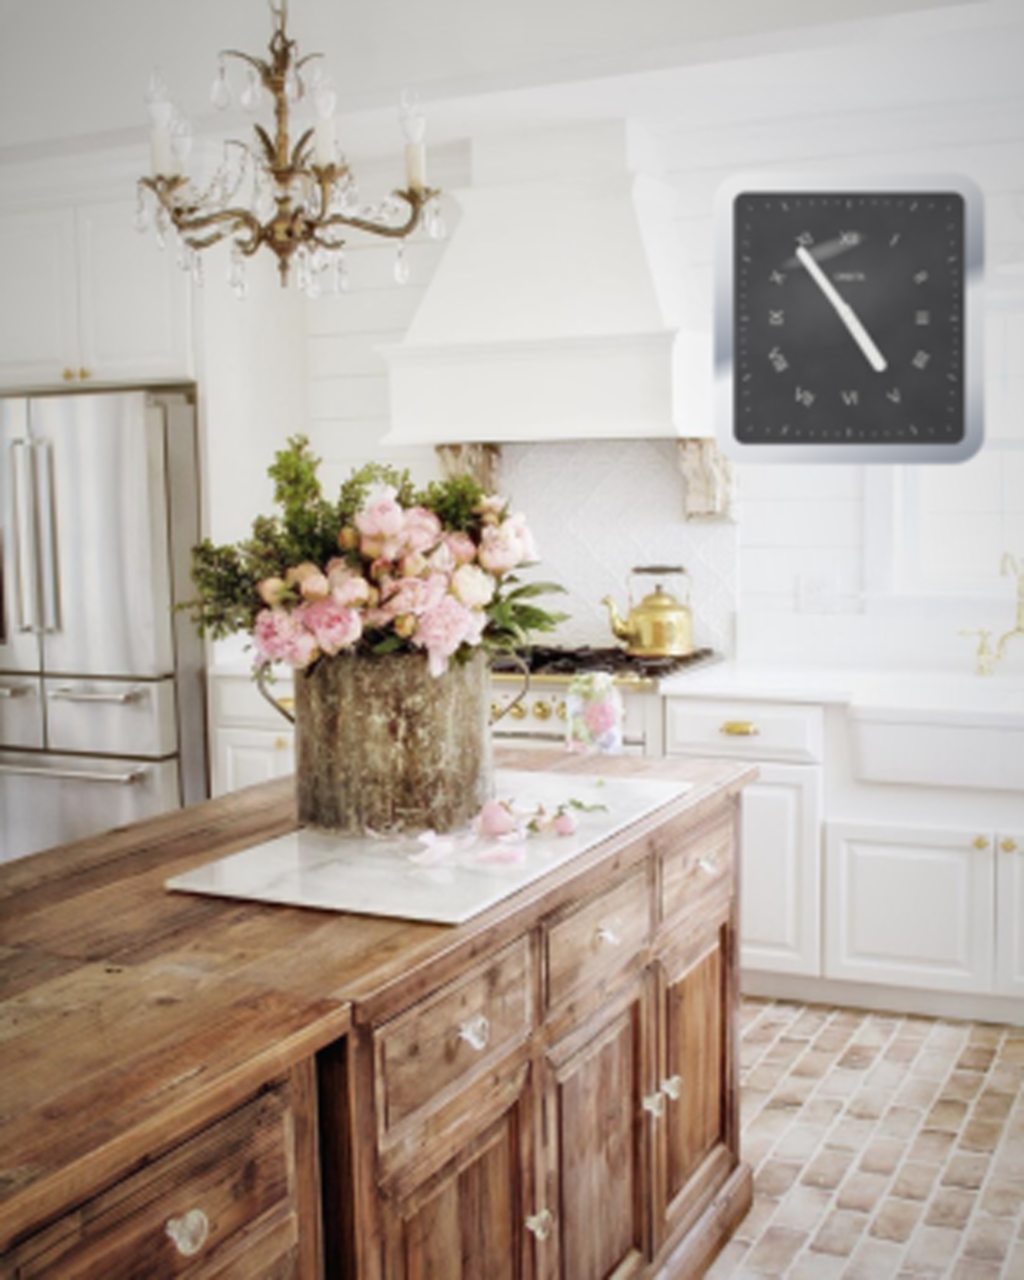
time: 4:54
